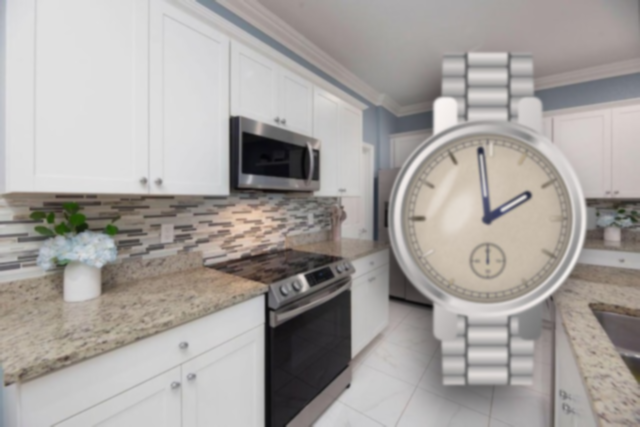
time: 1:59
